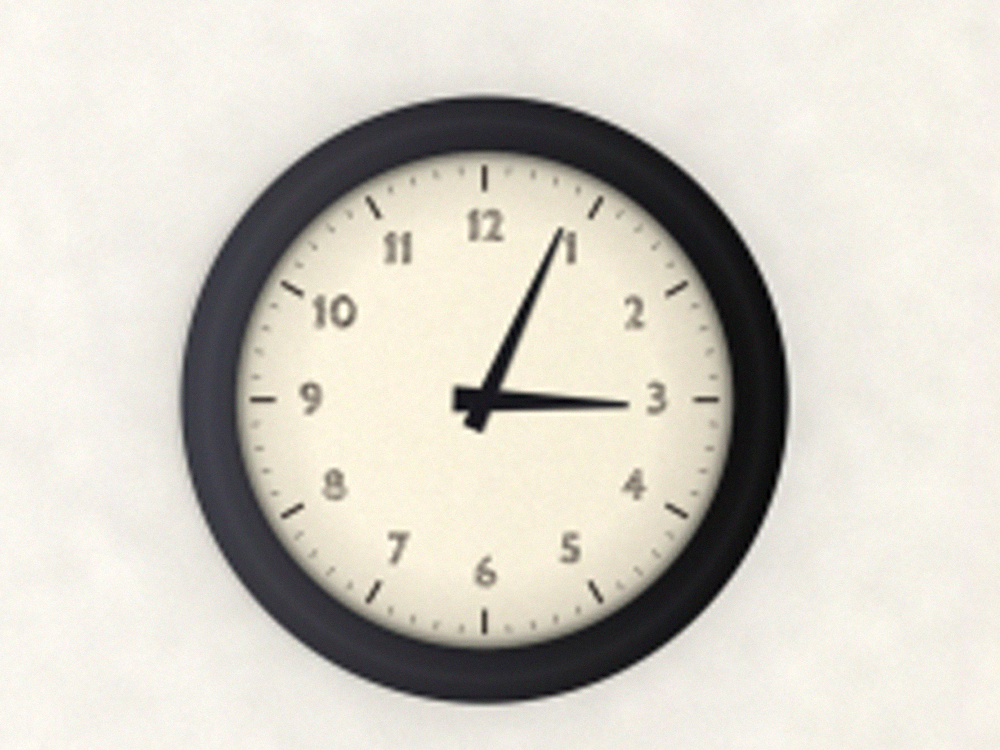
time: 3:04
